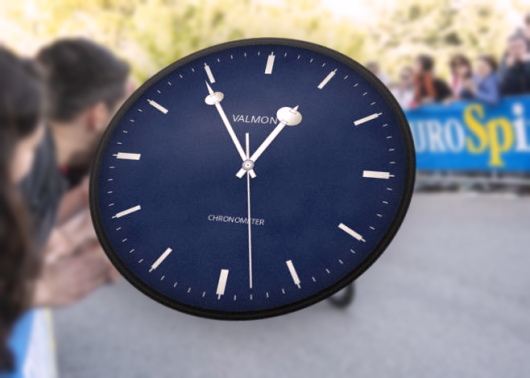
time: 12:54:28
